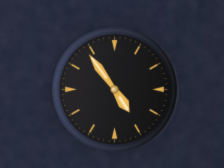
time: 4:54
